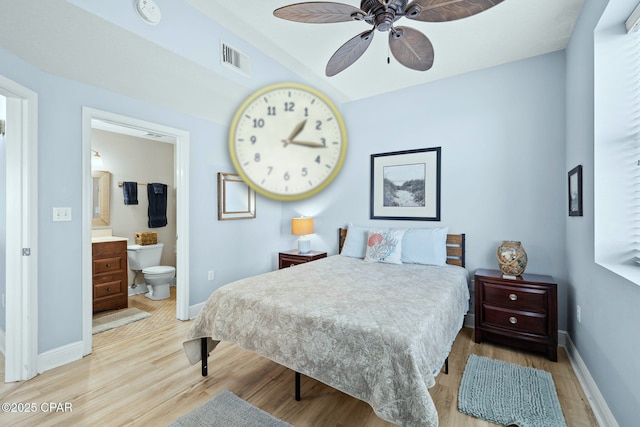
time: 1:16
